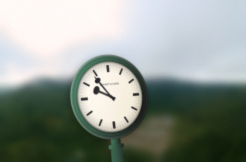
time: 9:54
